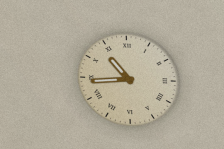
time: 10:44
